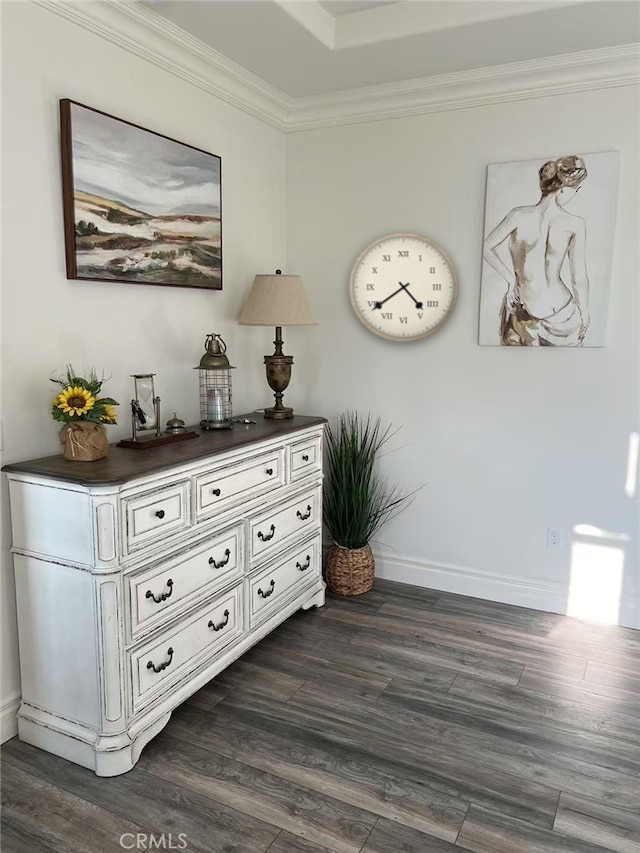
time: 4:39
